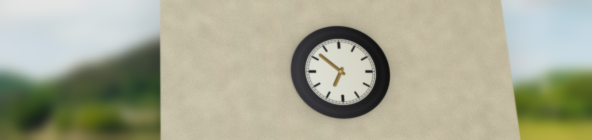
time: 6:52
